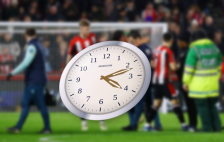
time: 4:12
